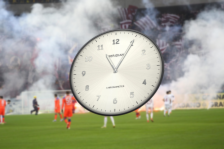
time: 11:05
